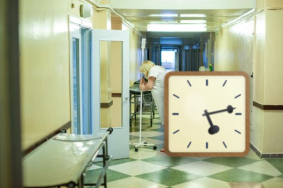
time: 5:13
